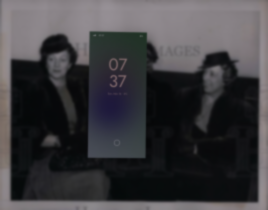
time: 7:37
